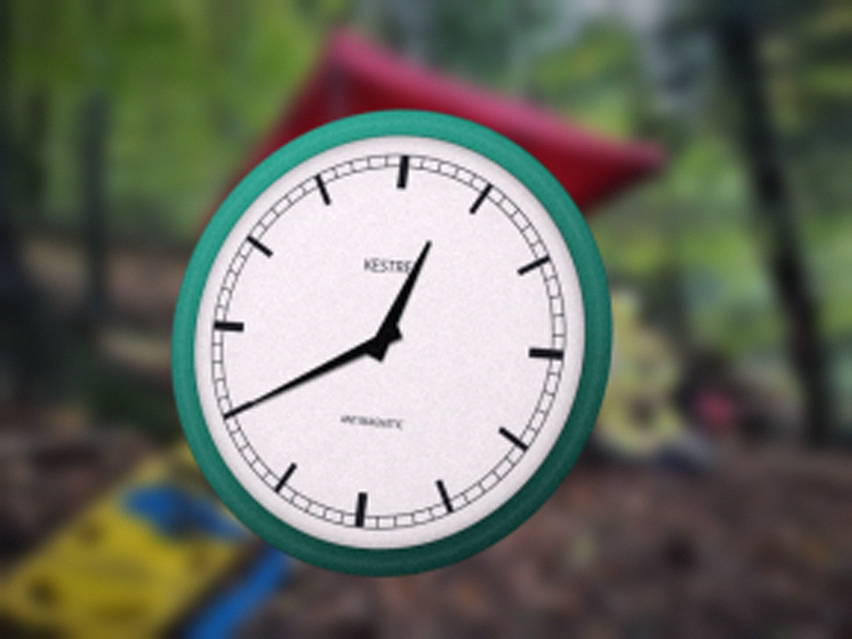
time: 12:40
